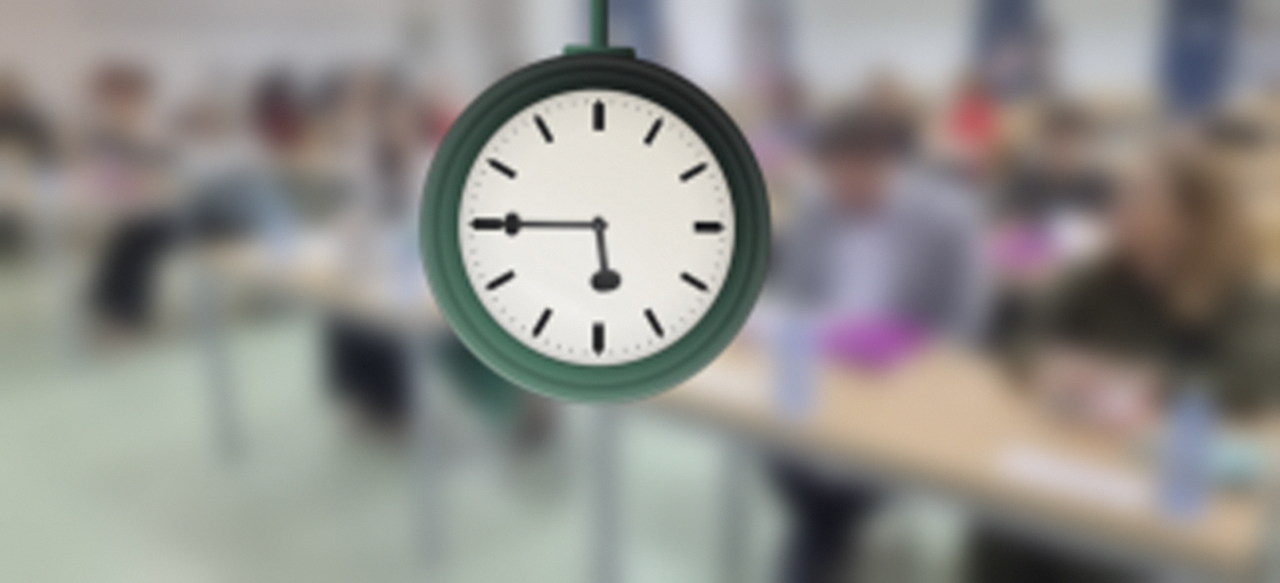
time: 5:45
